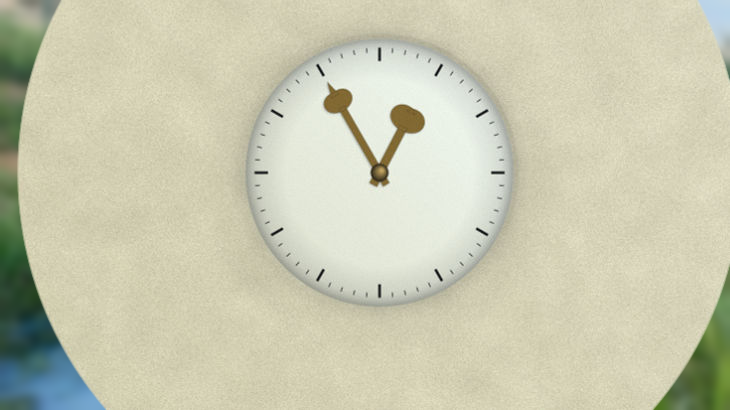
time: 12:55
